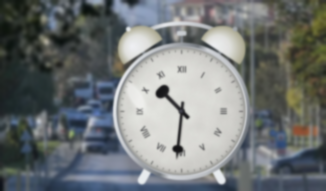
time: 10:31
